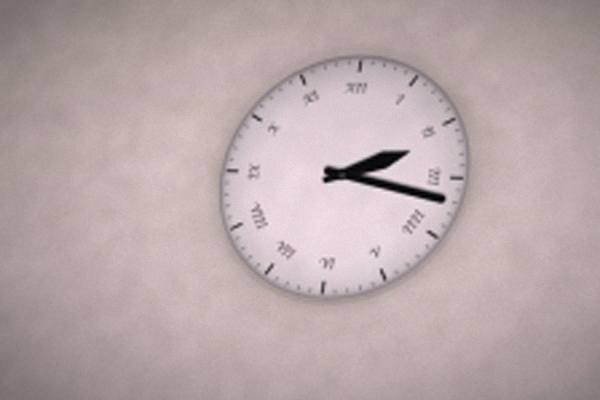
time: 2:17
